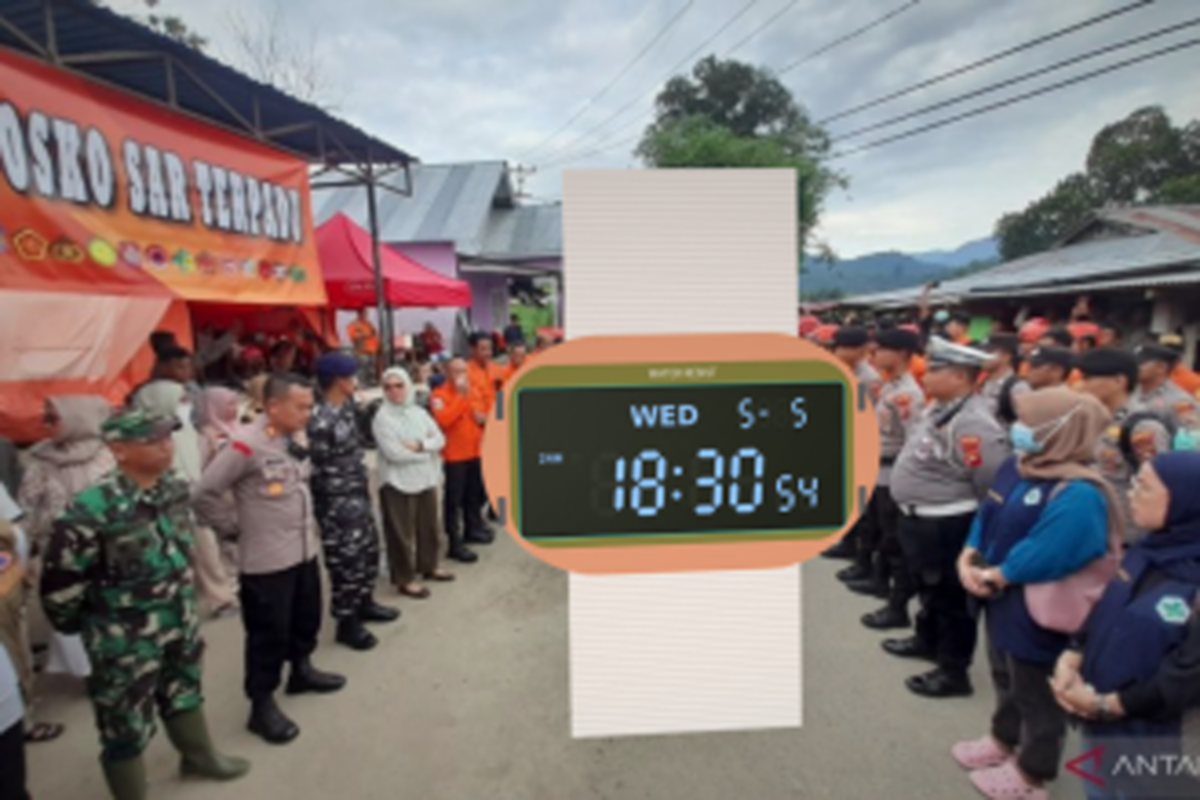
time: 18:30:54
